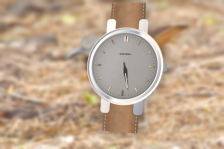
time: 5:28
